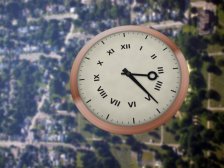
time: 3:24
